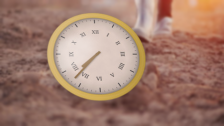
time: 7:37
